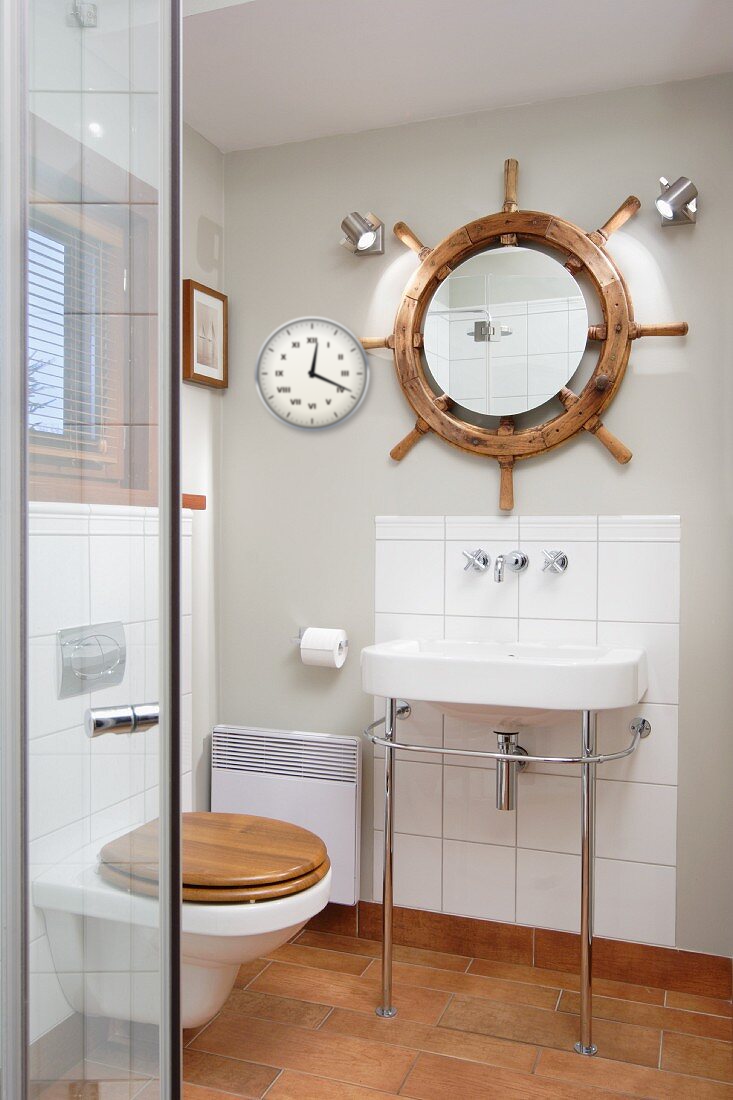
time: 12:19
